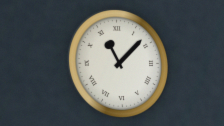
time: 11:08
